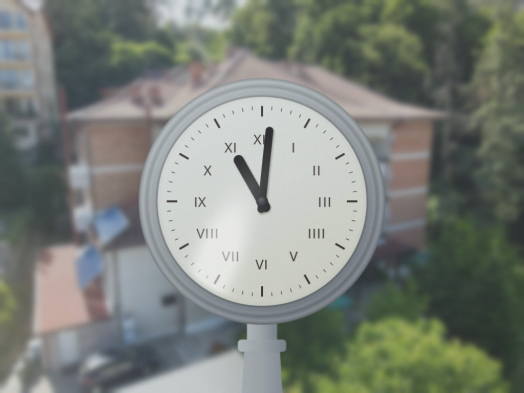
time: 11:01
